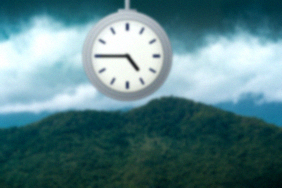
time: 4:45
